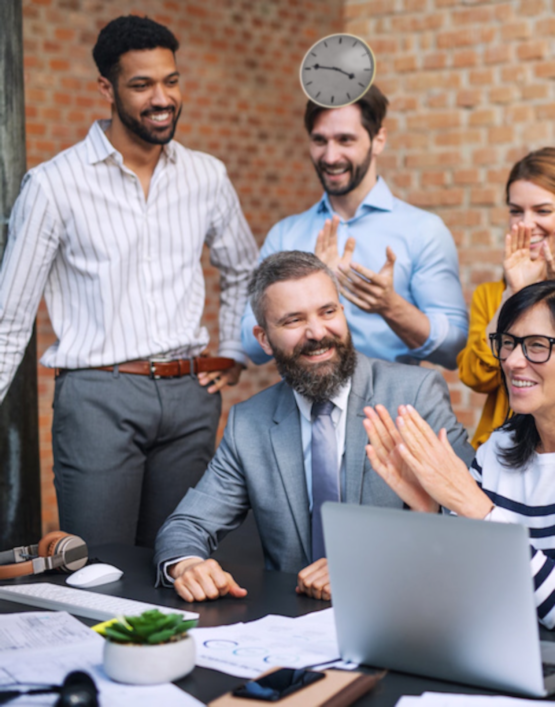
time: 3:46
